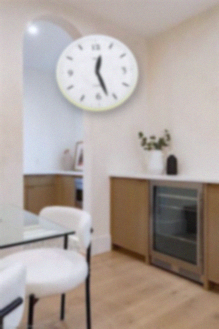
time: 12:27
